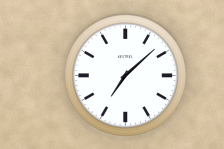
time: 7:08
